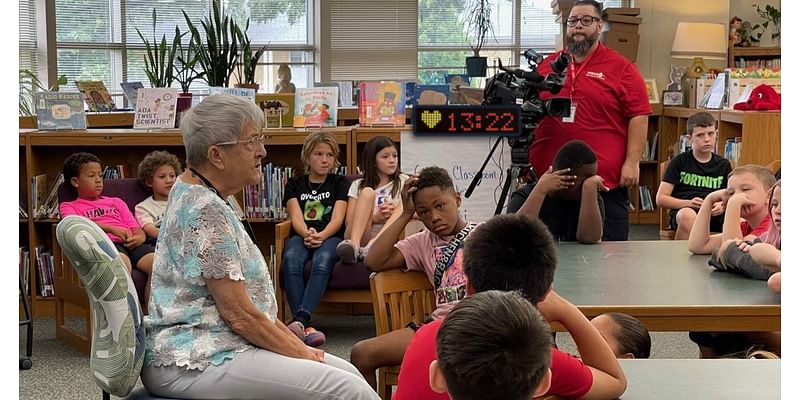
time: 13:22
